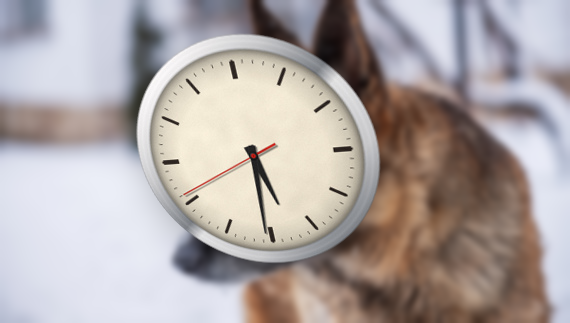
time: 5:30:41
